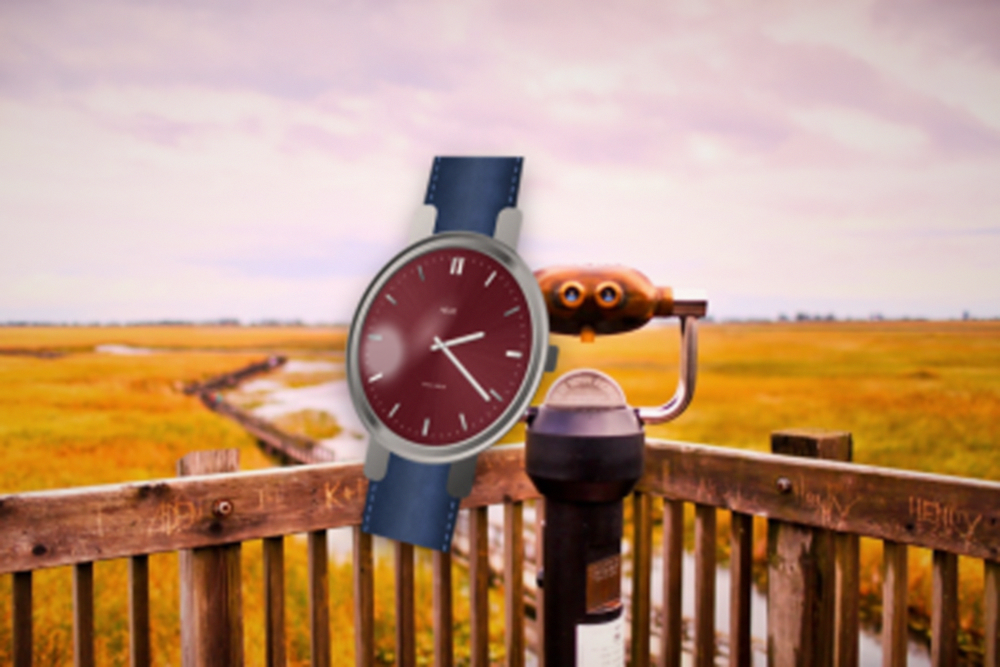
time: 2:21
